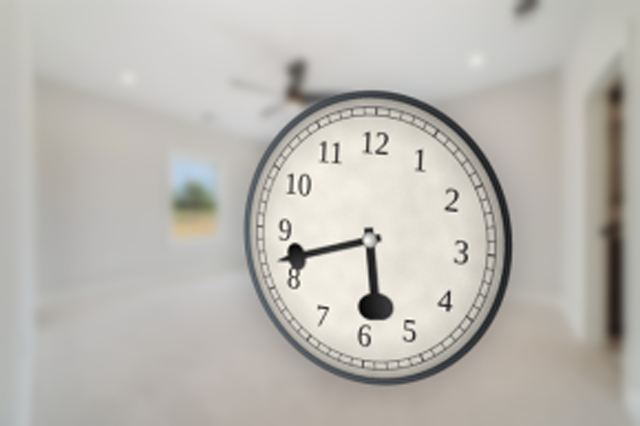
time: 5:42
